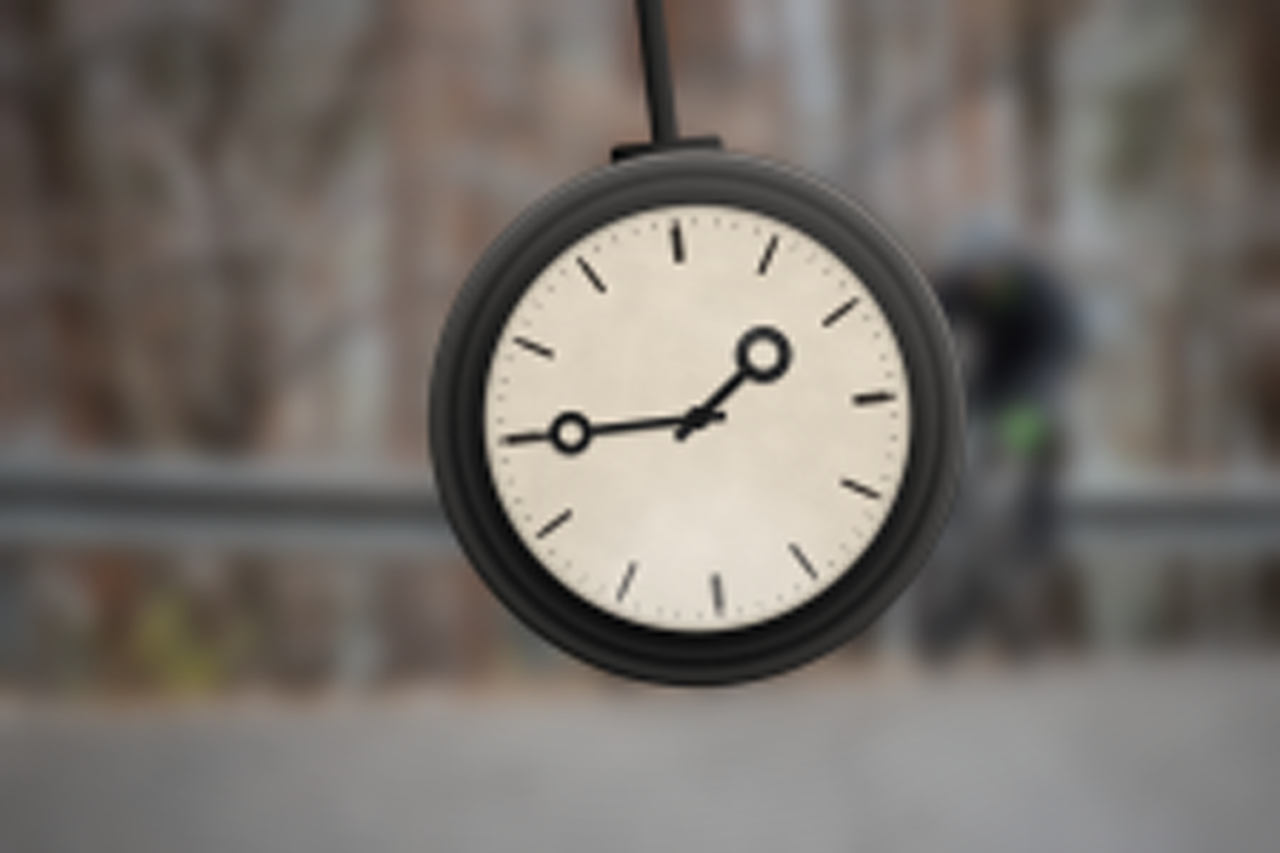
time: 1:45
